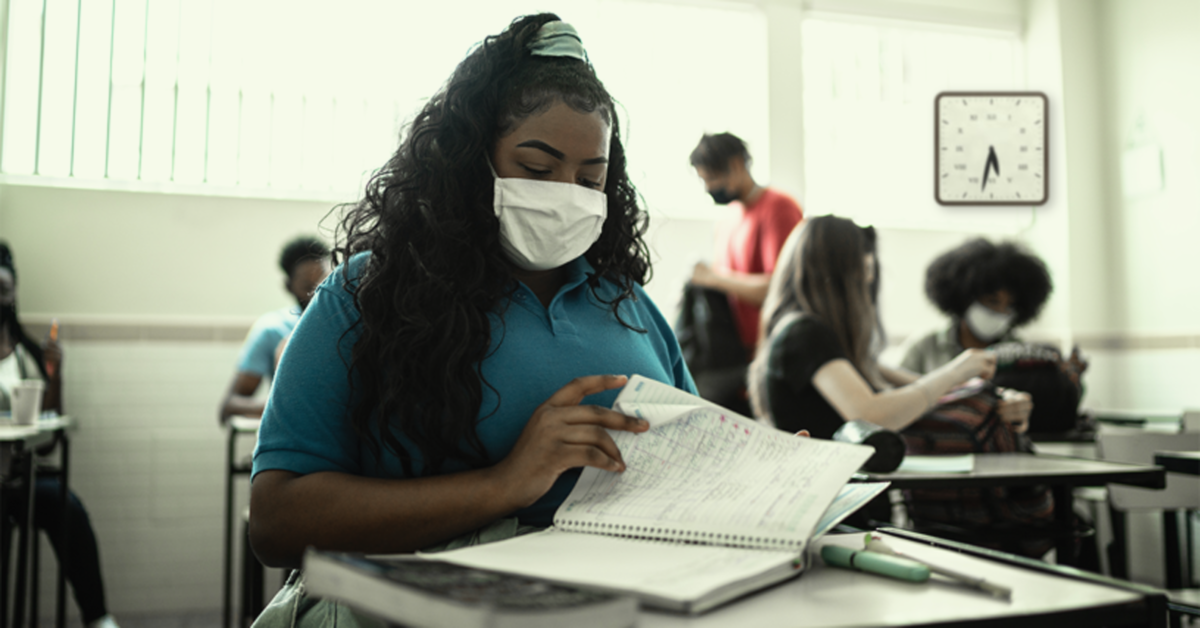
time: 5:32
